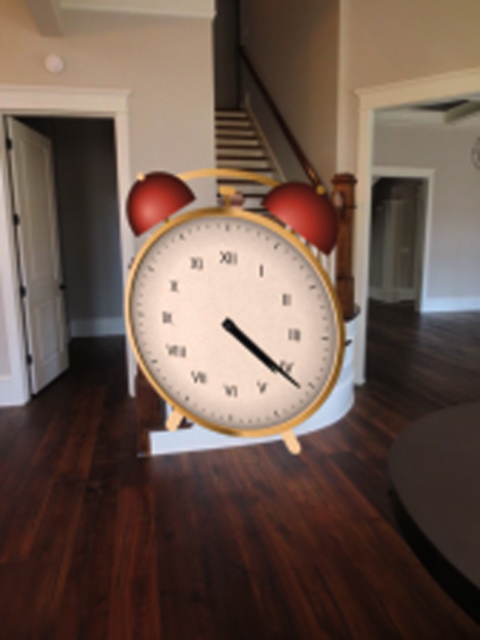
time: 4:21
